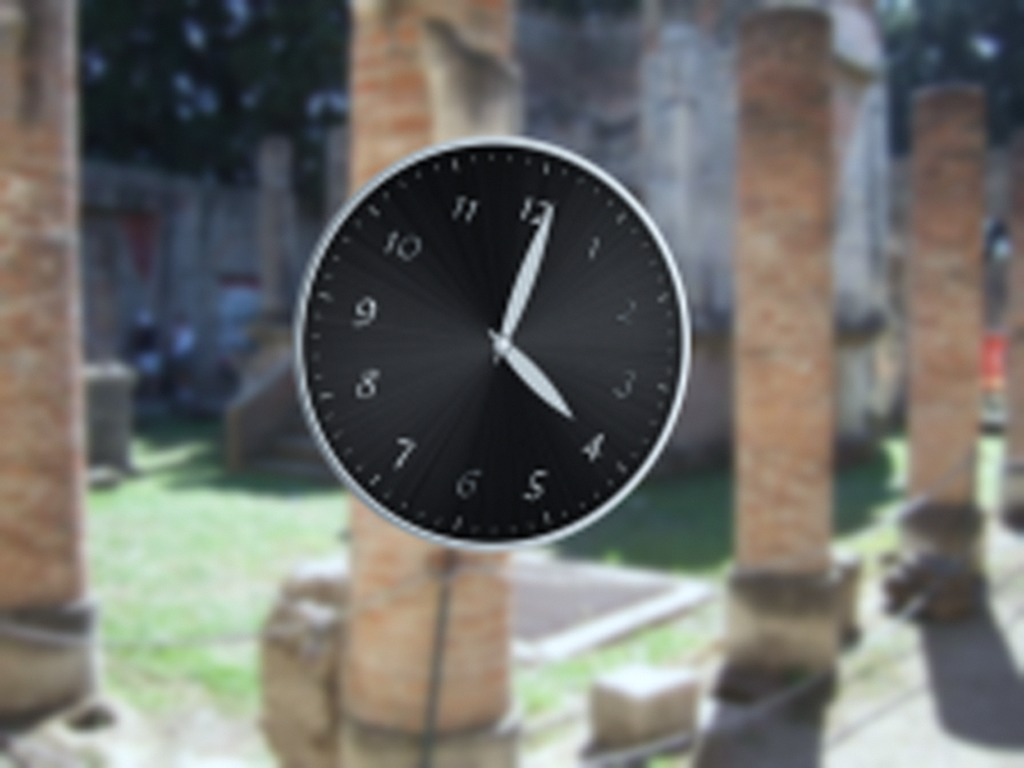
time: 4:01
